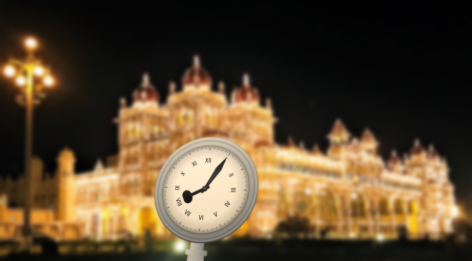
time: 8:05
